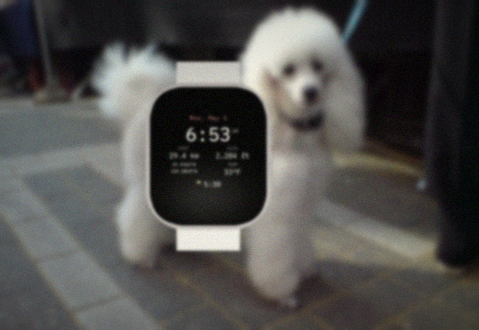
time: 6:53
